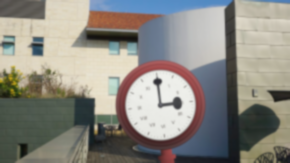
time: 3:00
